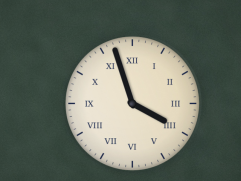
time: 3:57
